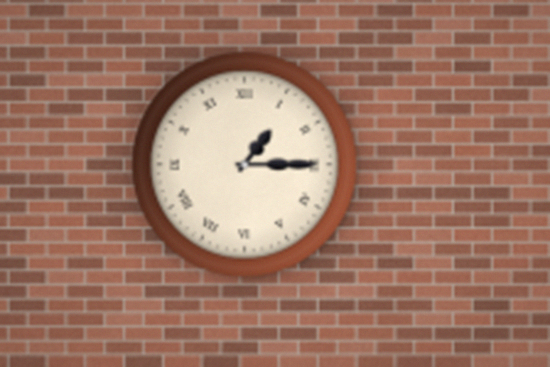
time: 1:15
